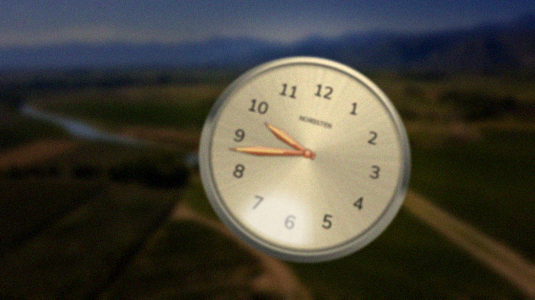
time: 9:43
